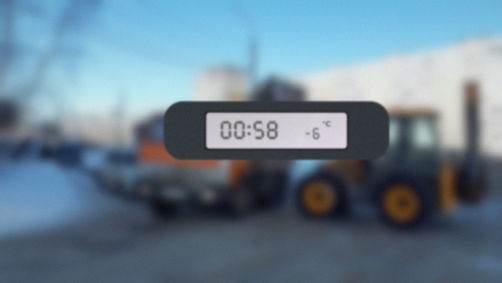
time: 0:58
